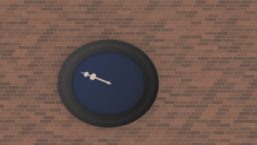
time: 9:49
